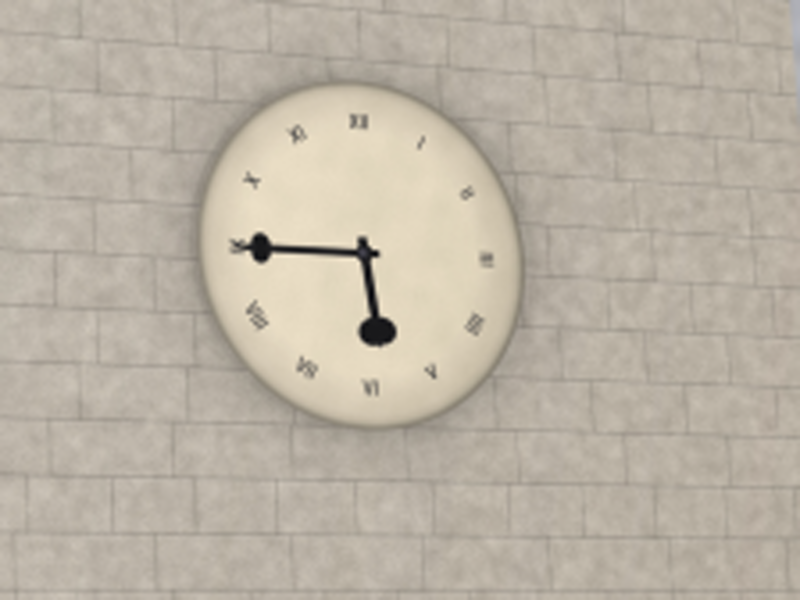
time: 5:45
